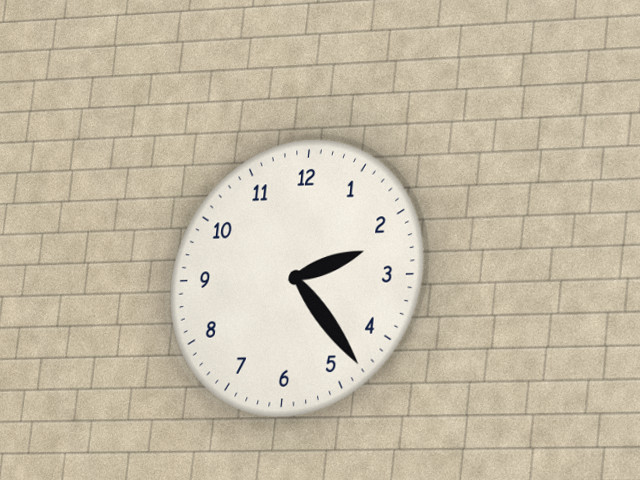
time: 2:23
